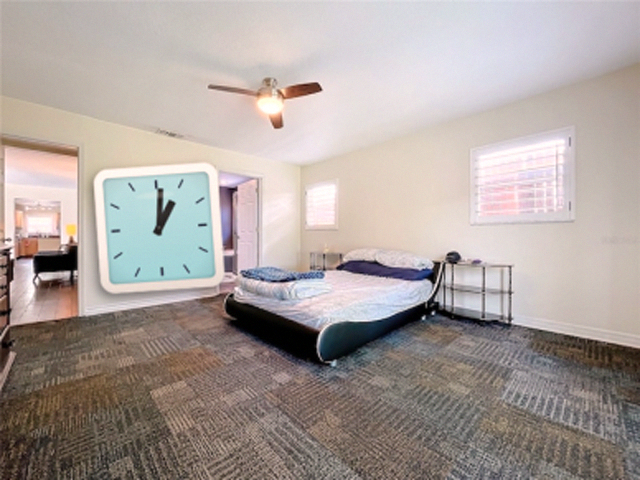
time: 1:01
